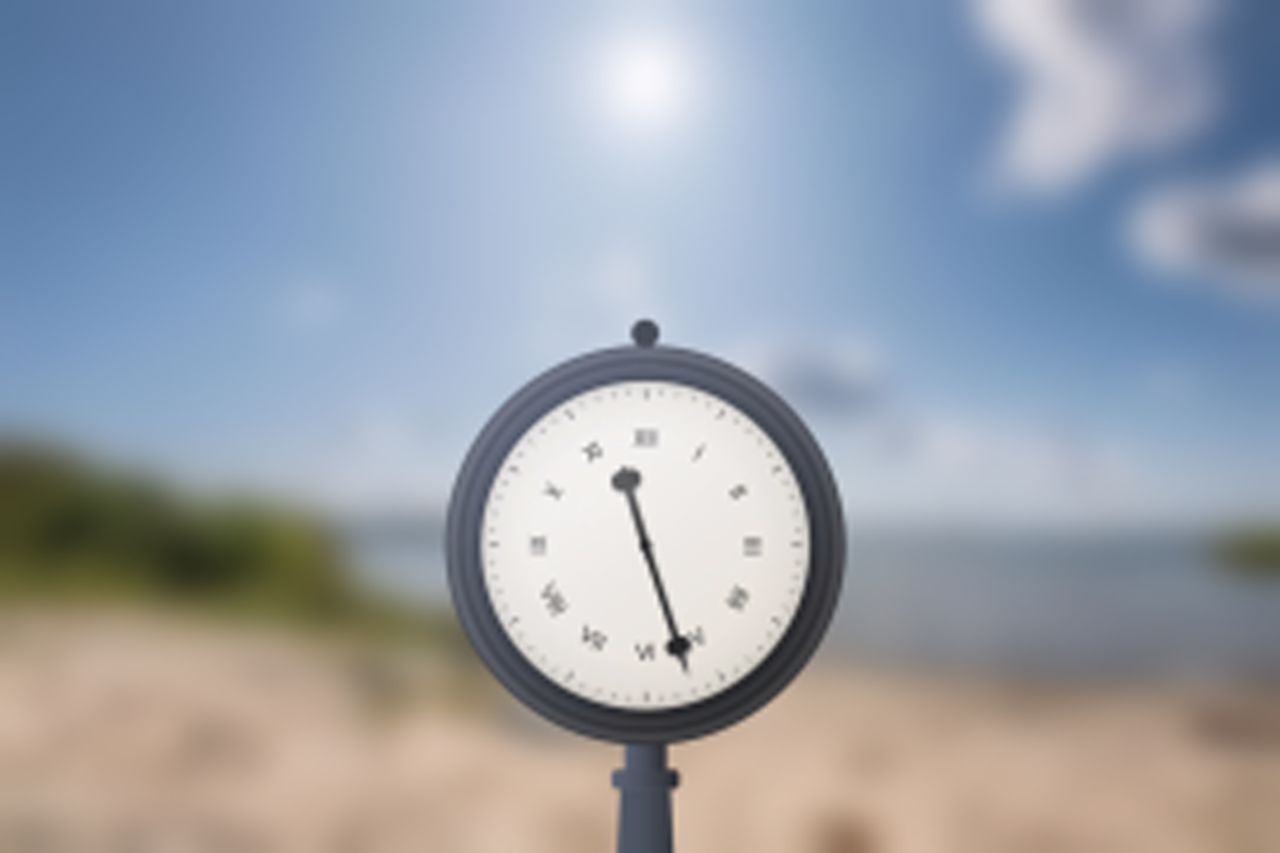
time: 11:27
